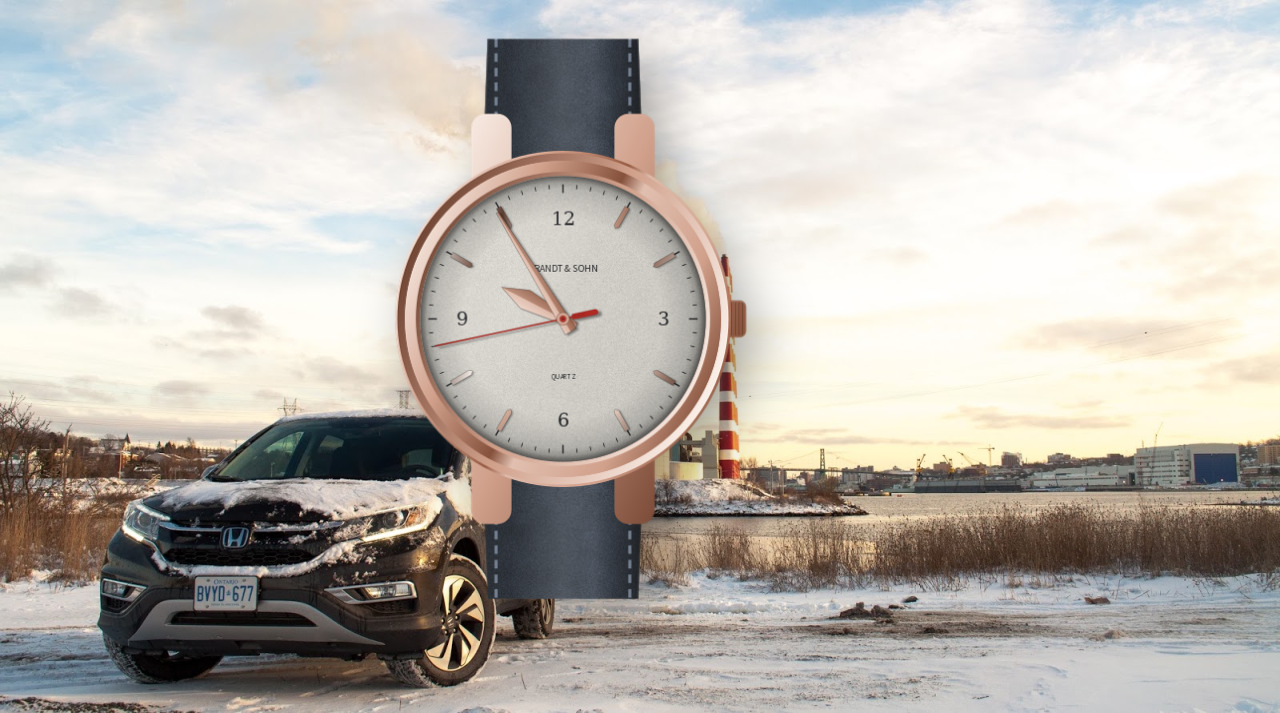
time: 9:54:43
